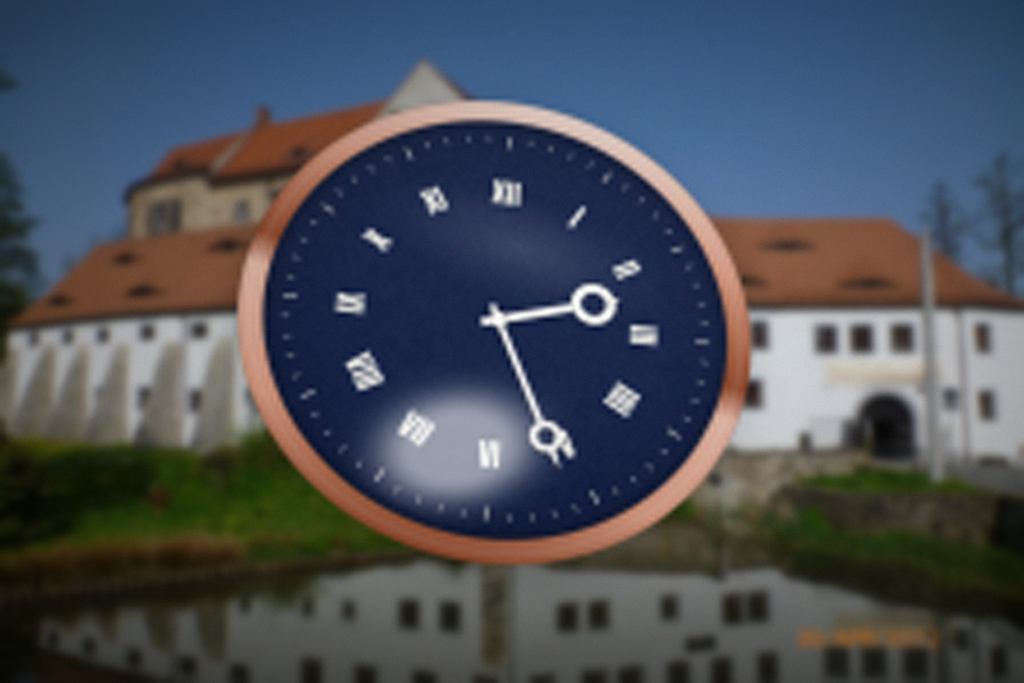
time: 2:26
